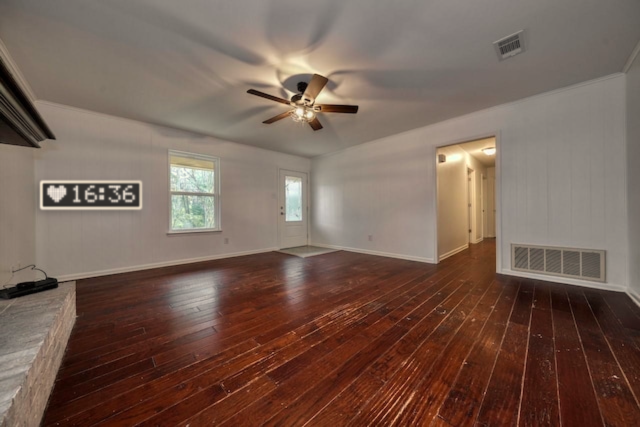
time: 16:36
